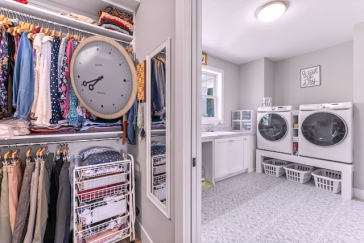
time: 7:42
